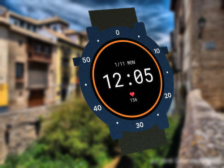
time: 12:05
